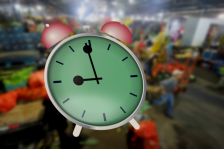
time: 8:59
